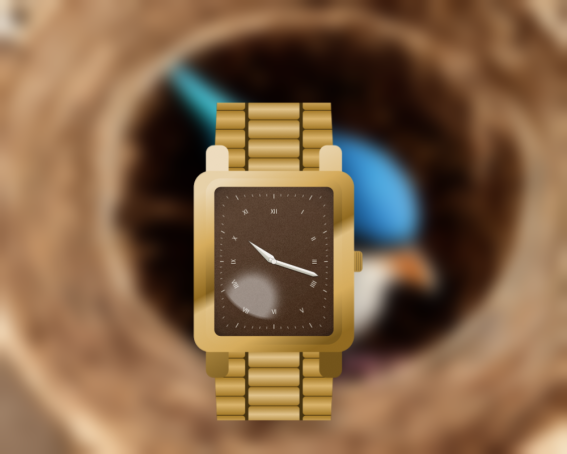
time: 10:18
